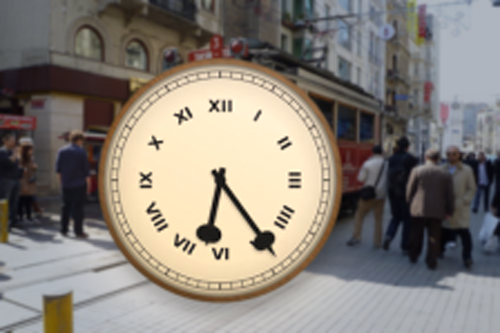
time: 6:24
